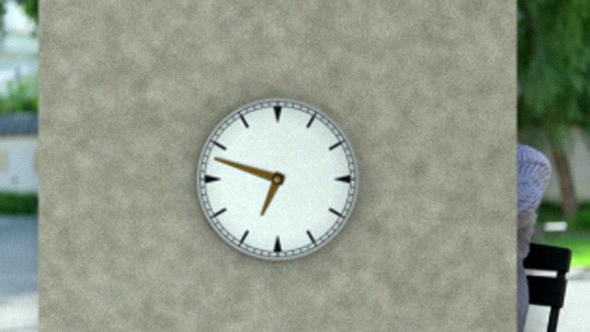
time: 6:48
